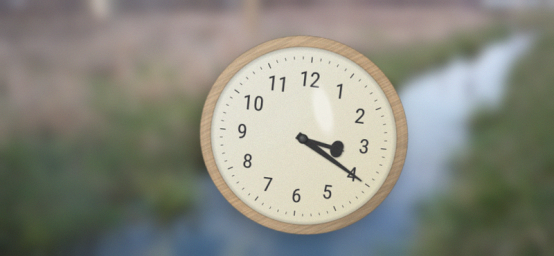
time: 3:20
